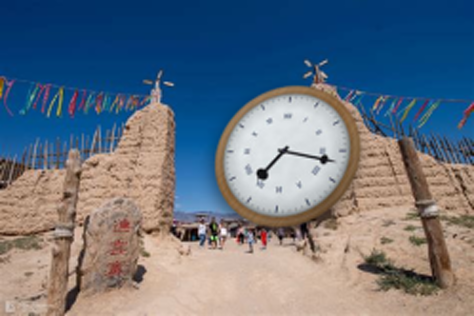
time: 7:17
